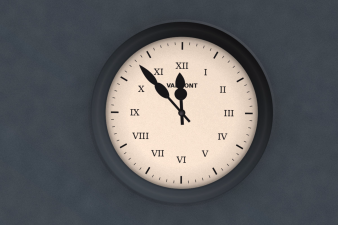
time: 11:53
